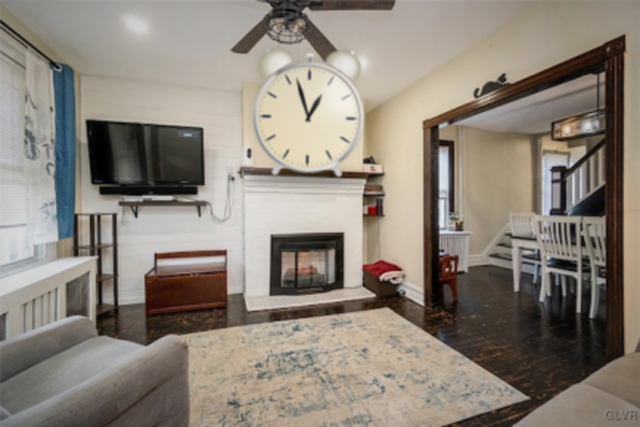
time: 12:57
